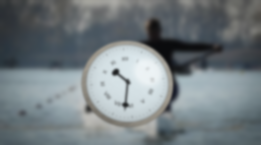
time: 10:32
